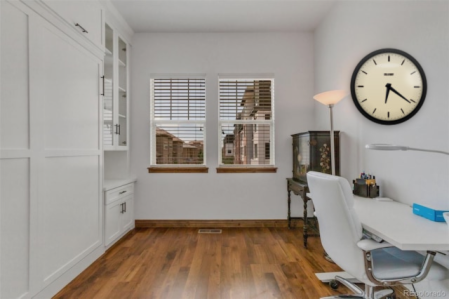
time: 6:21
